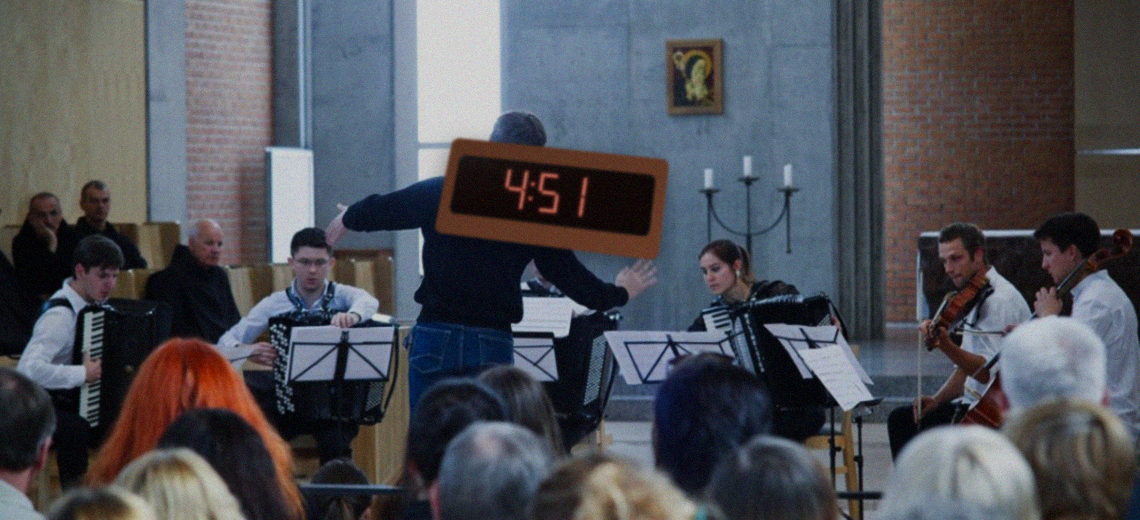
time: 4:51
